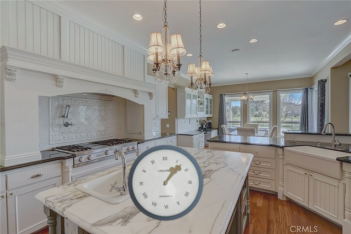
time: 1:07
